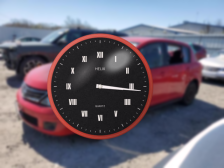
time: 3:16
